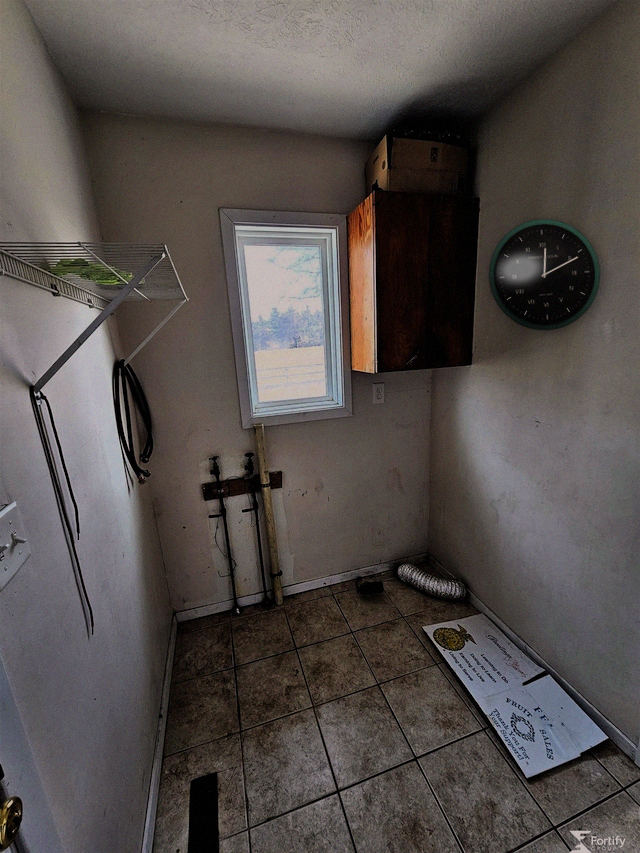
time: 12:11
